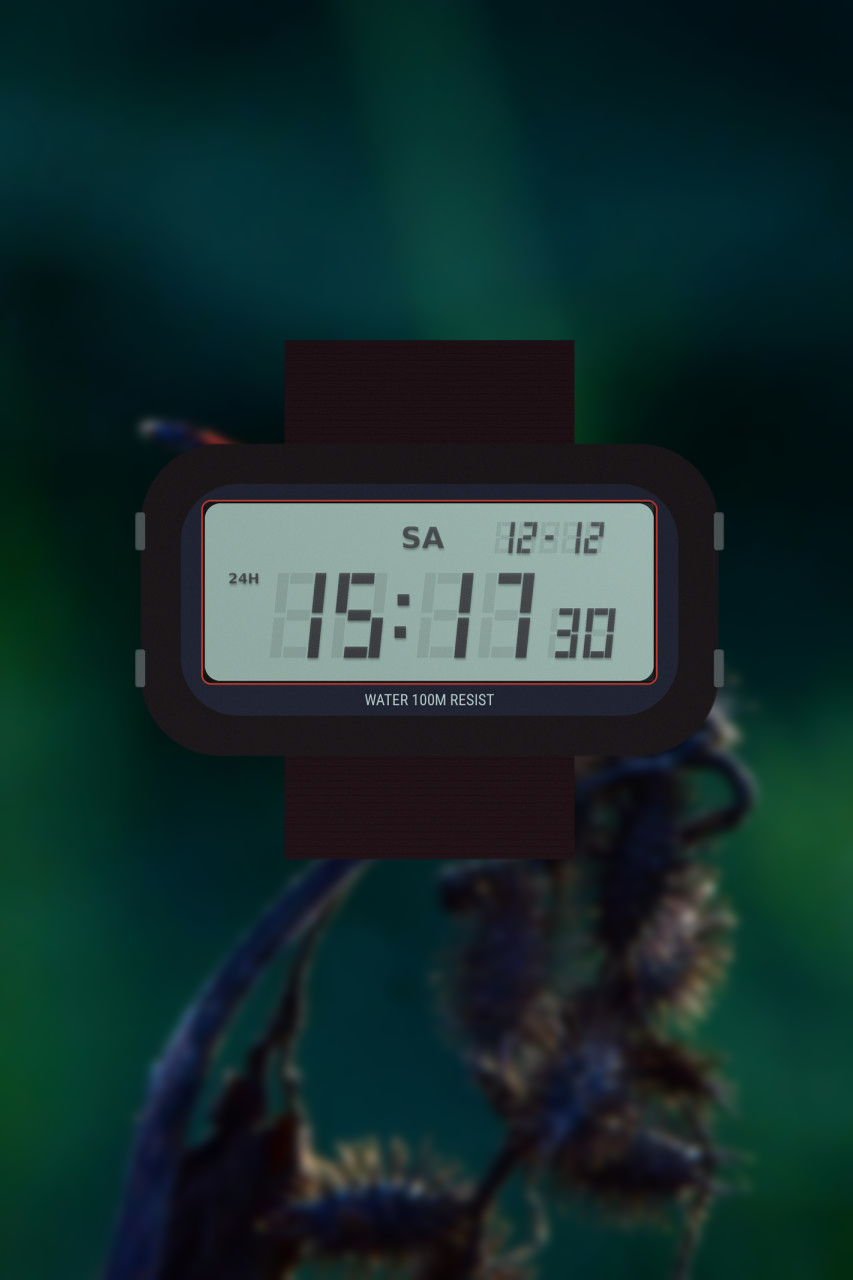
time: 15:17:30
